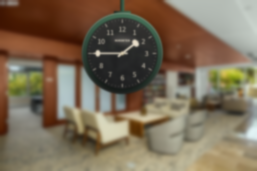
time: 1:45
